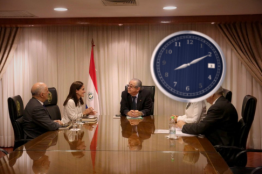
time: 8:10
